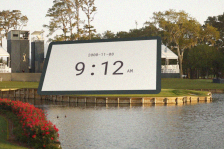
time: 9:12
